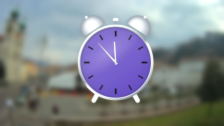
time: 11:53
